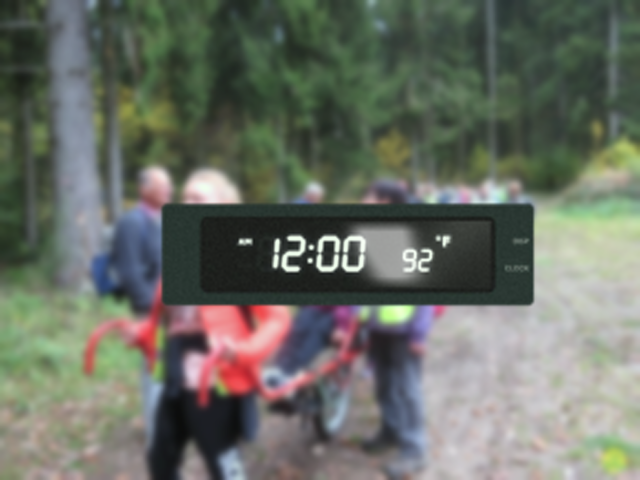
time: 12:00
